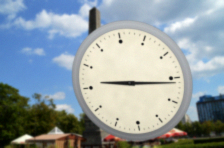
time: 9:16
